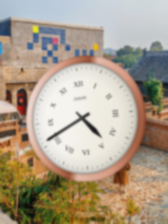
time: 4:41
